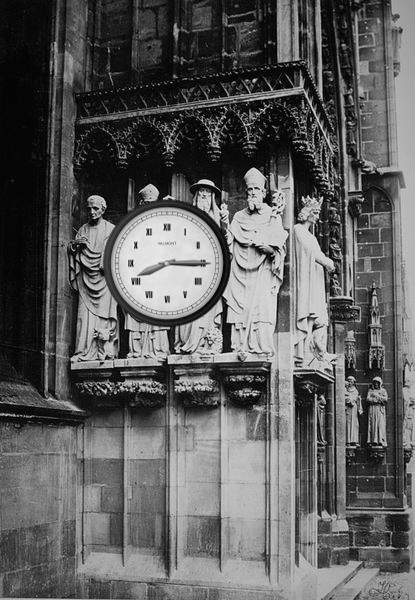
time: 8:15
